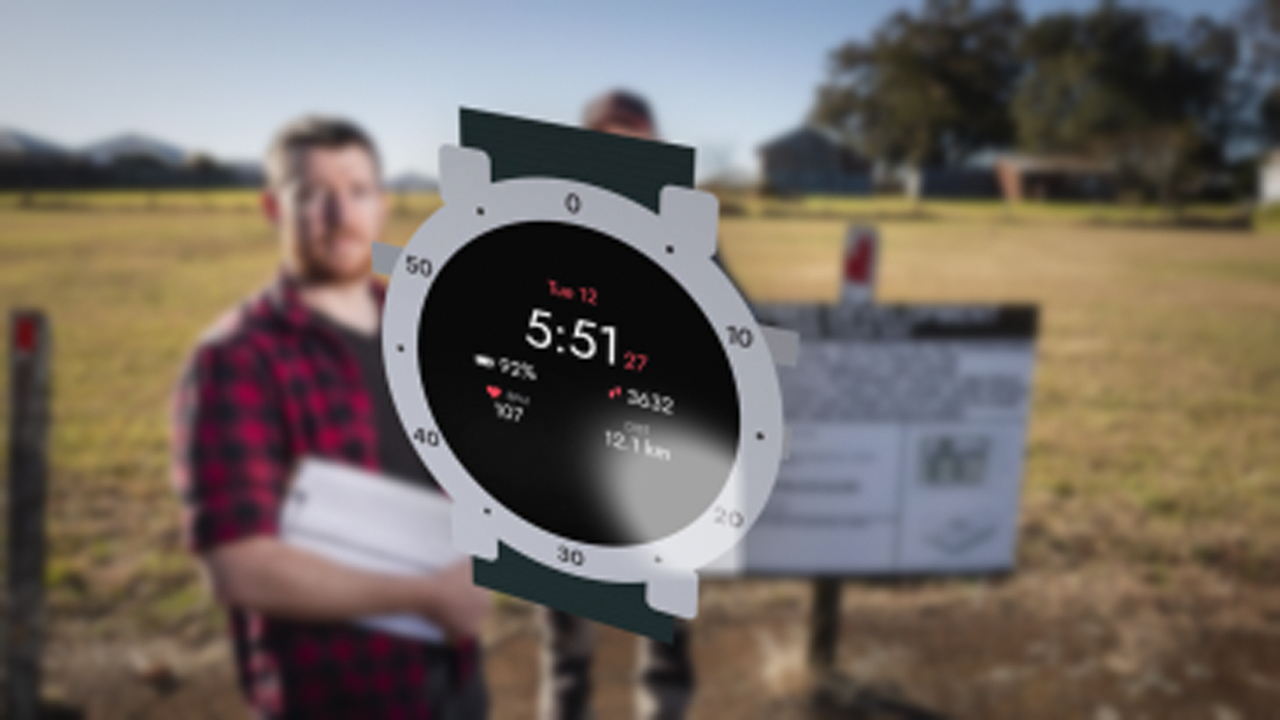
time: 5:51
